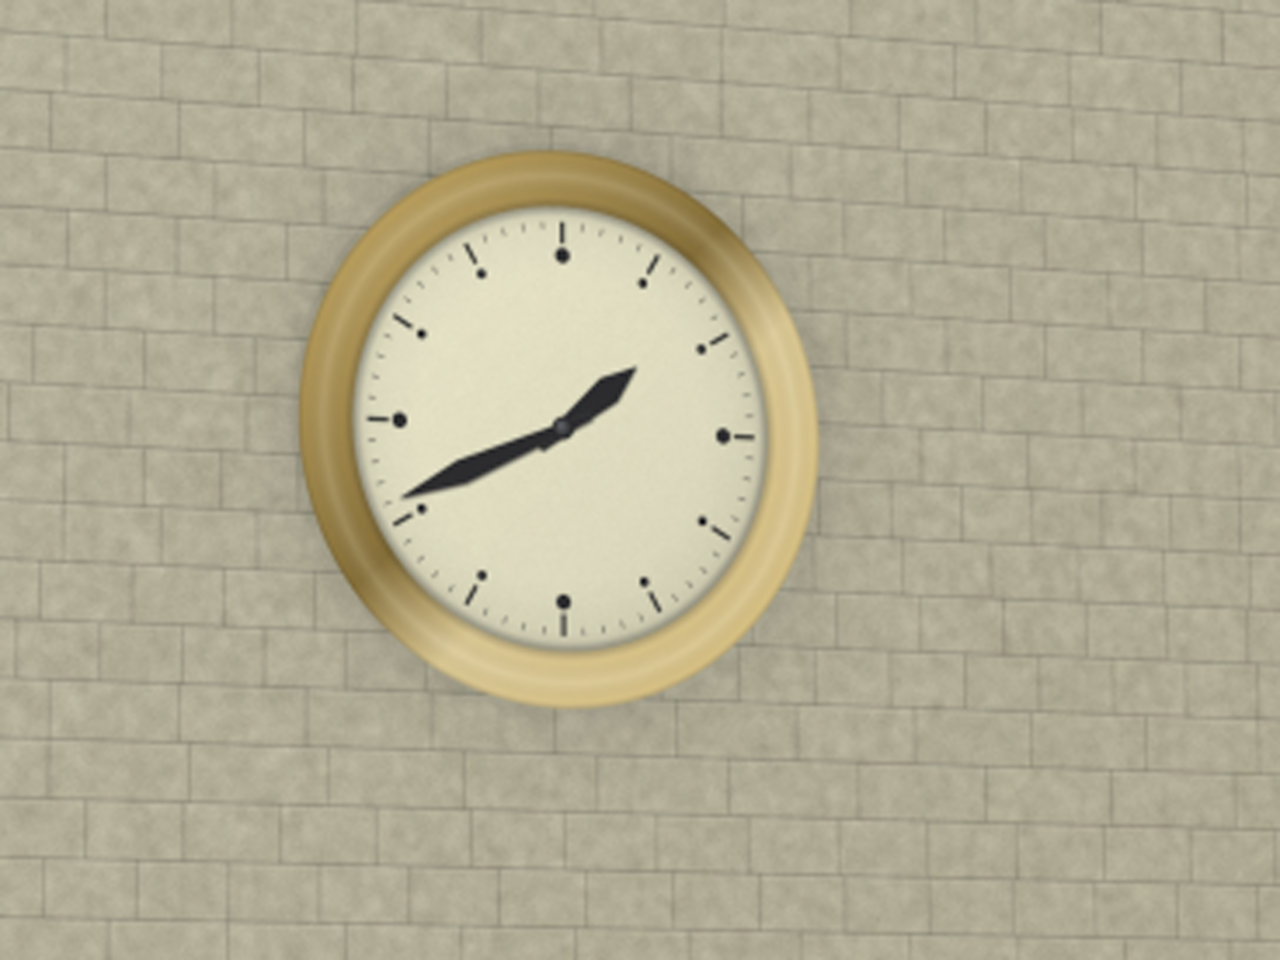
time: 1:41
